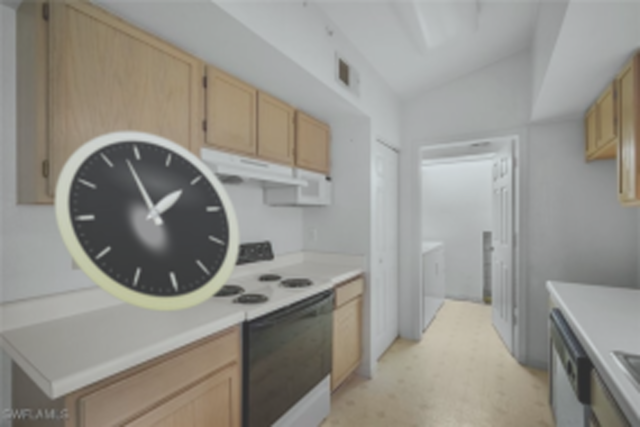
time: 1:58
